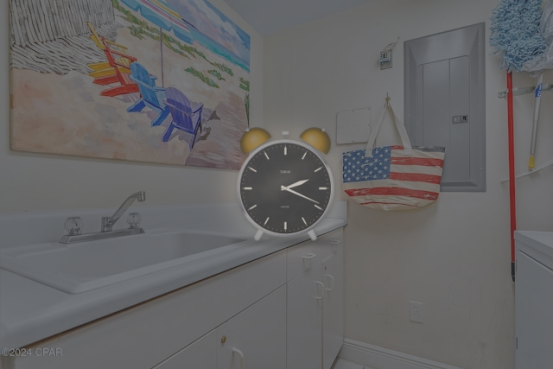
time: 2:19
